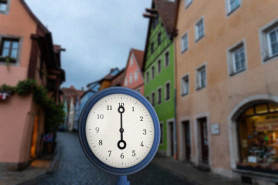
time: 6:00
